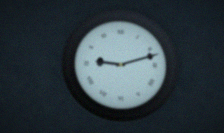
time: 9:12
